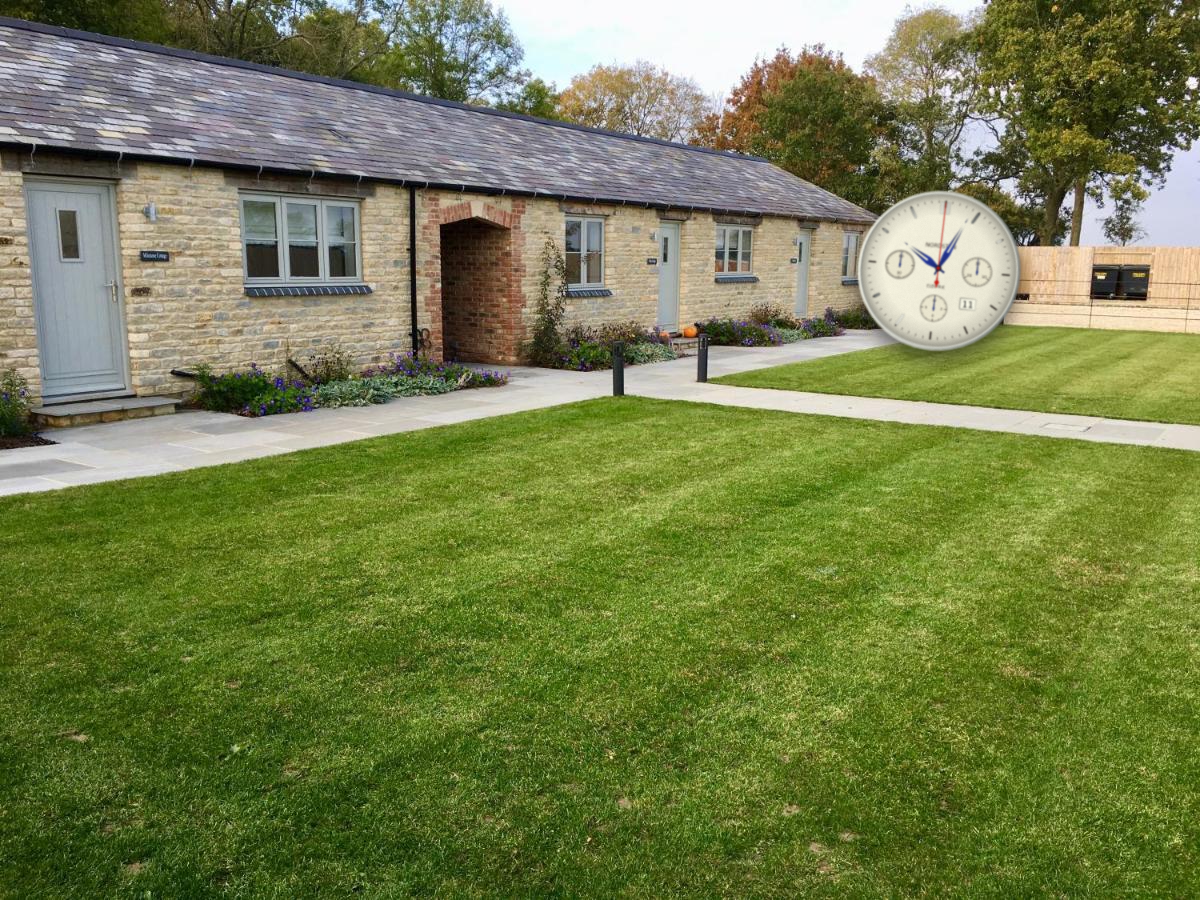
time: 10:04
